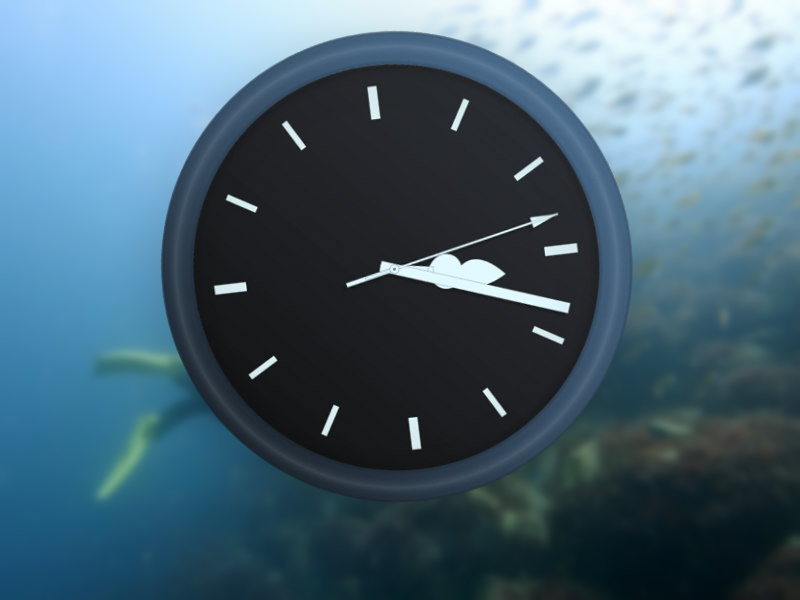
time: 3:18:13
